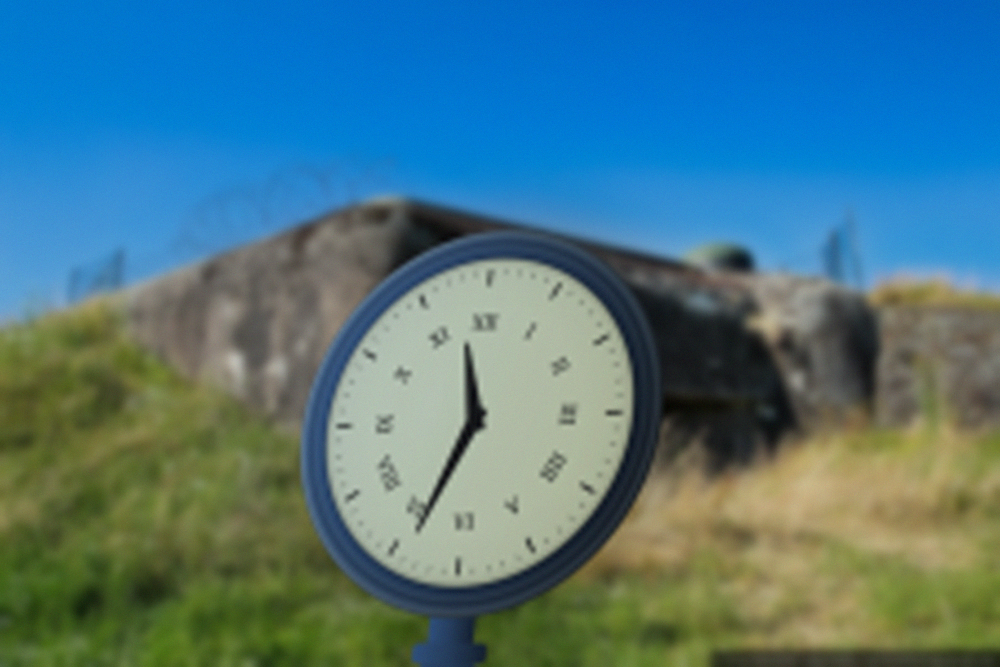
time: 11:34
